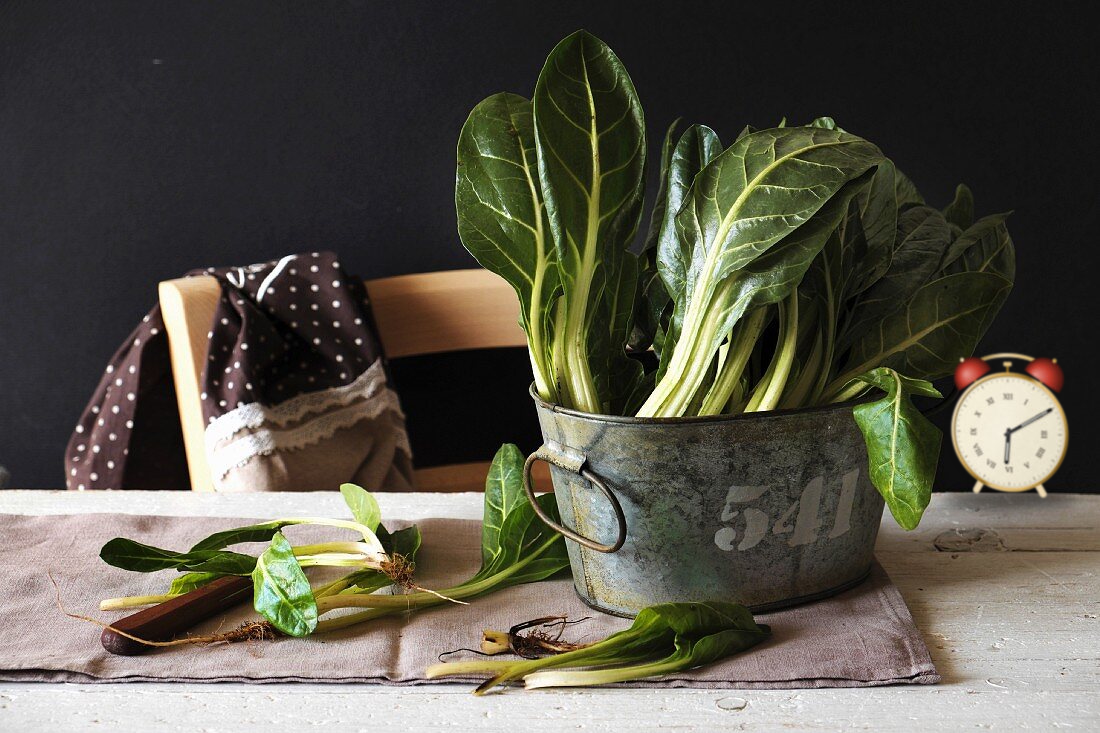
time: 6:10
